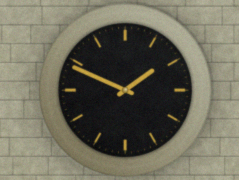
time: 1:49
